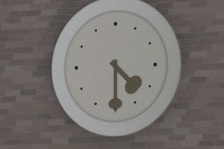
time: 4:30
